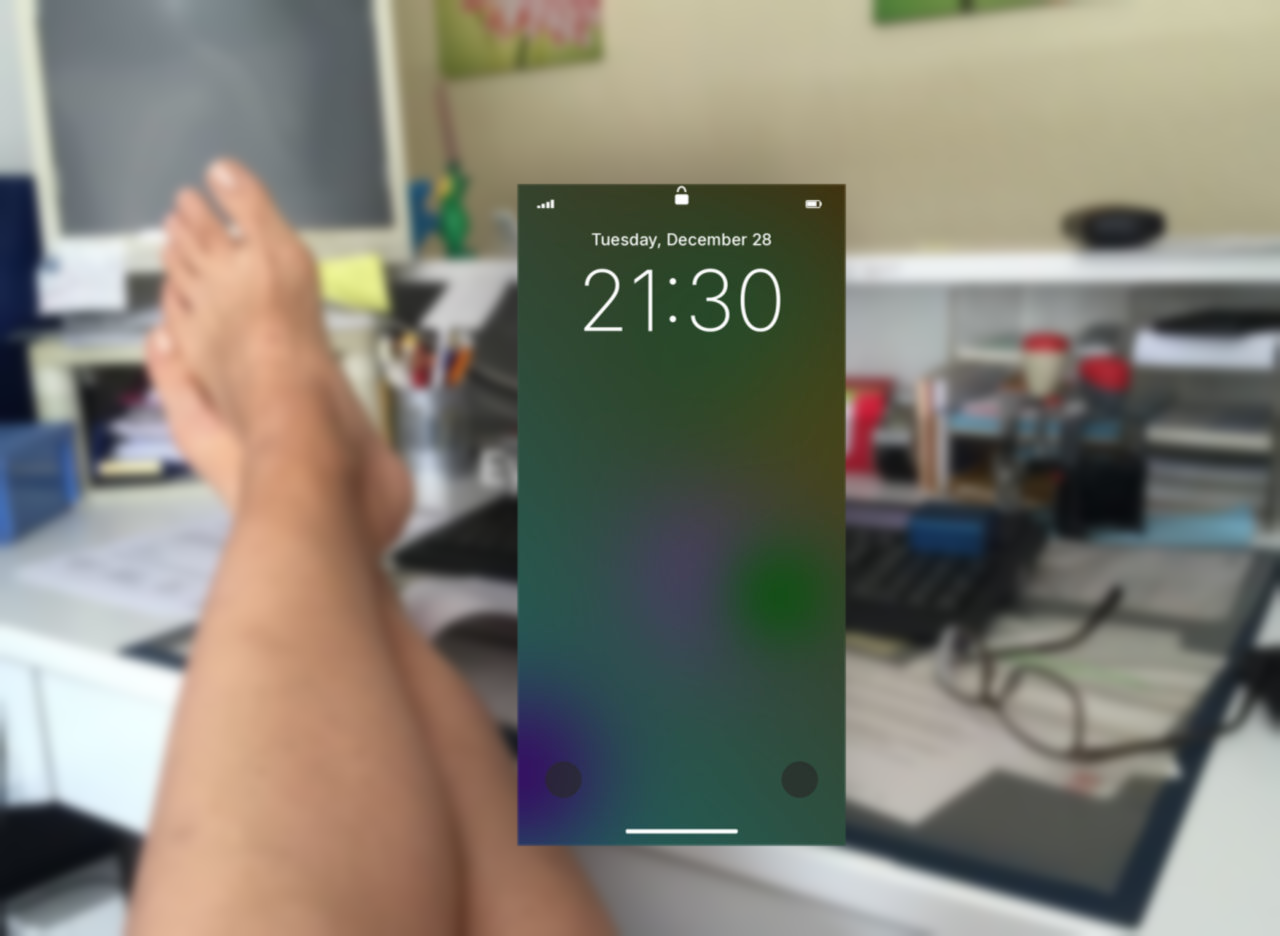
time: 21:30
